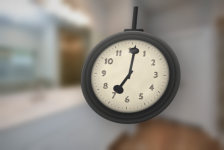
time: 7:01
